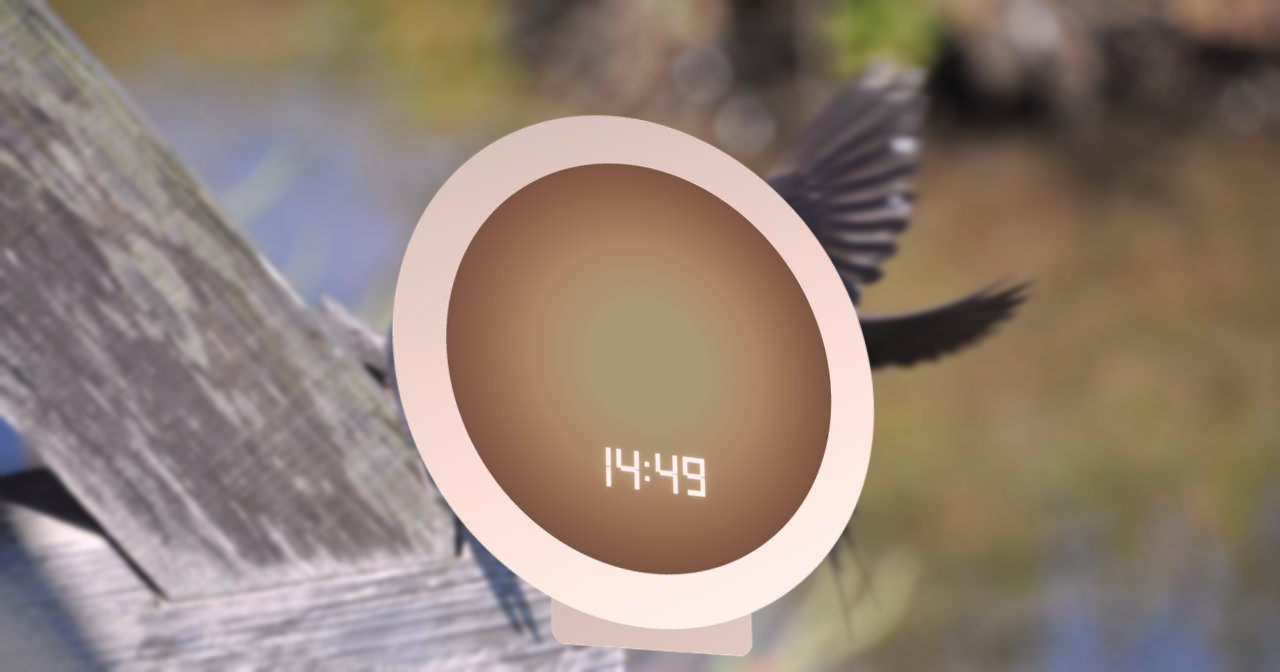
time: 14:49
